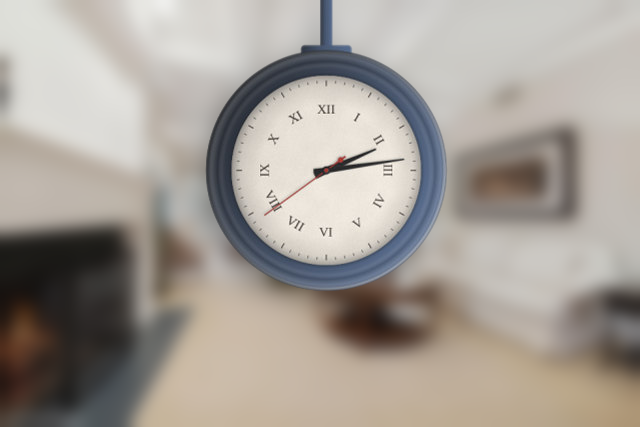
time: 2:13:39
